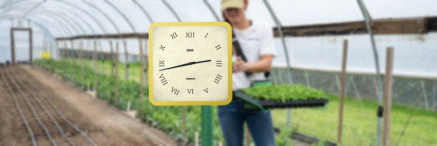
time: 2:43
